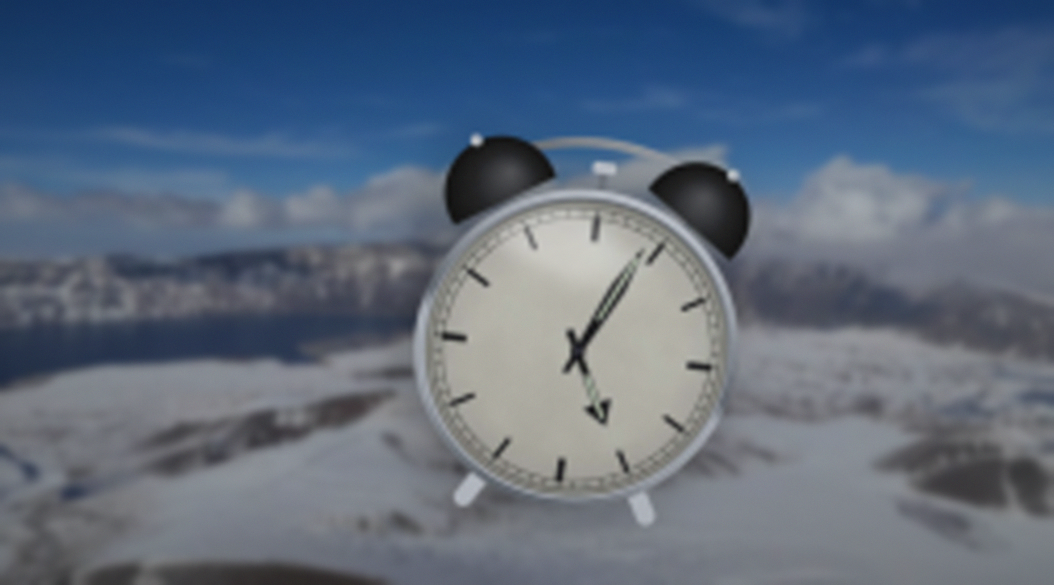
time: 5:04
